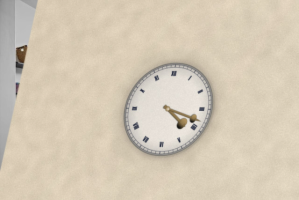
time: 4:18
